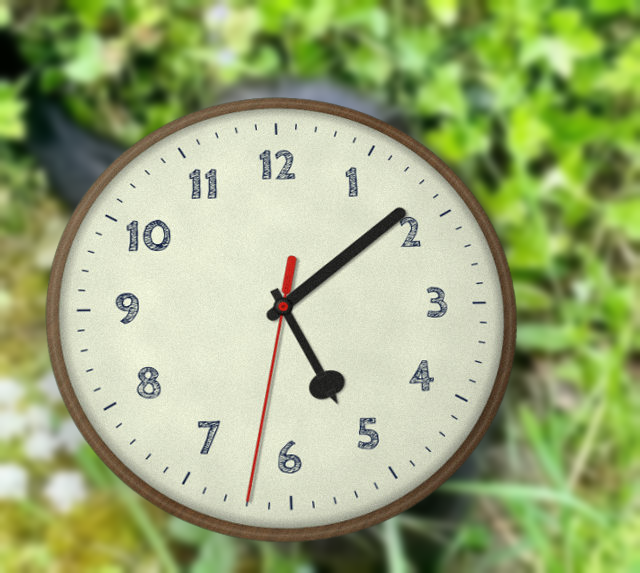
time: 5:08:32
